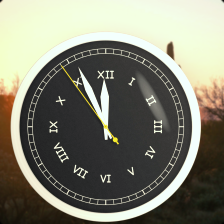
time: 11:55:54
